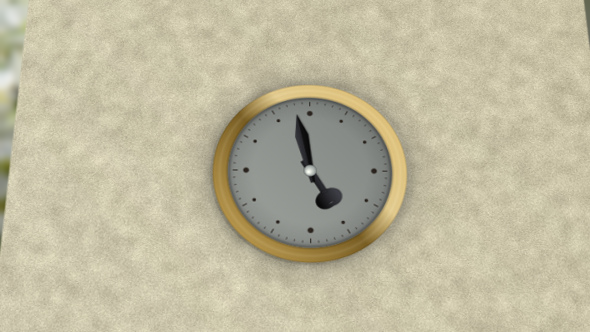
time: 4:58
